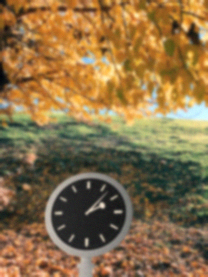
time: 2:07
